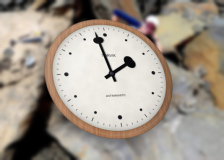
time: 1:58
